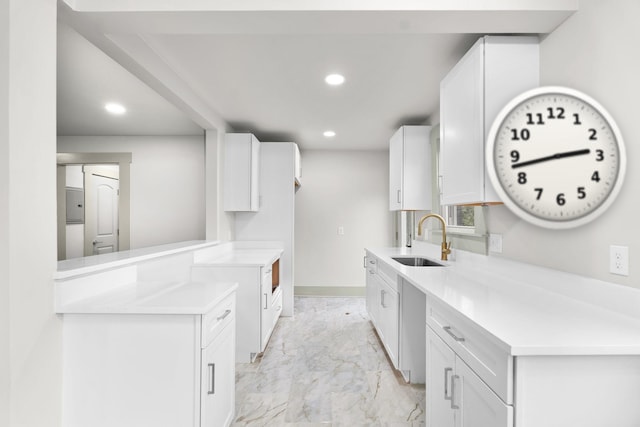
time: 2:43
